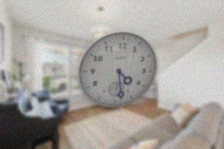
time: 4:28
